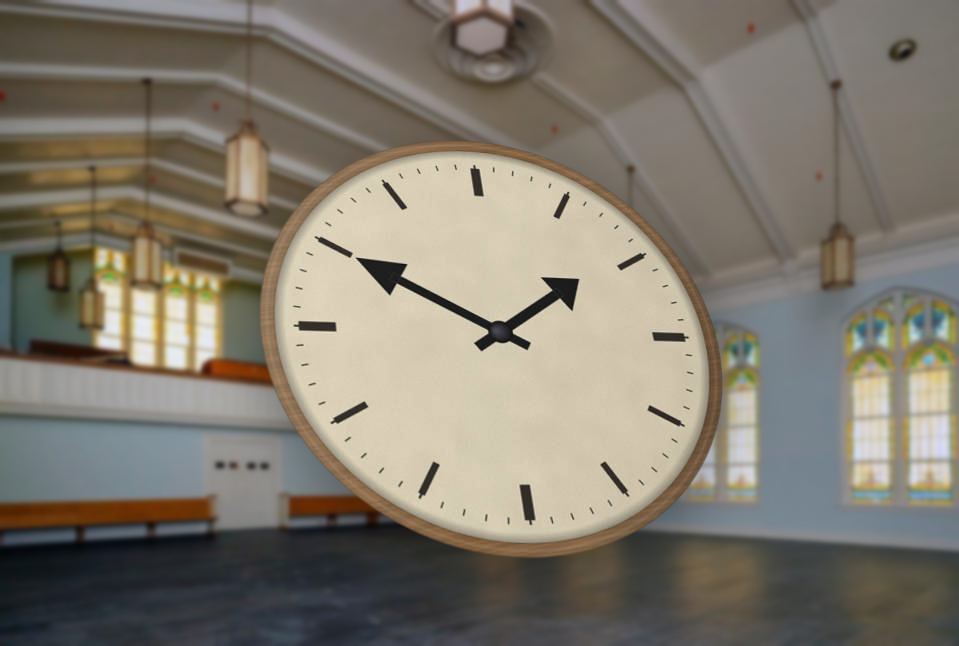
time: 1:50
